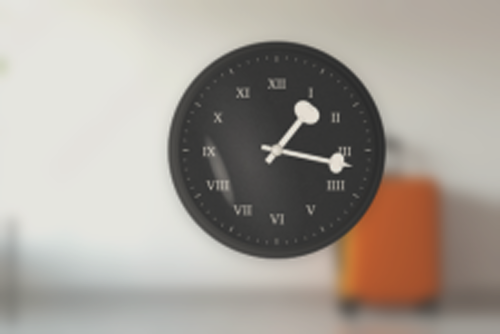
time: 1:17
